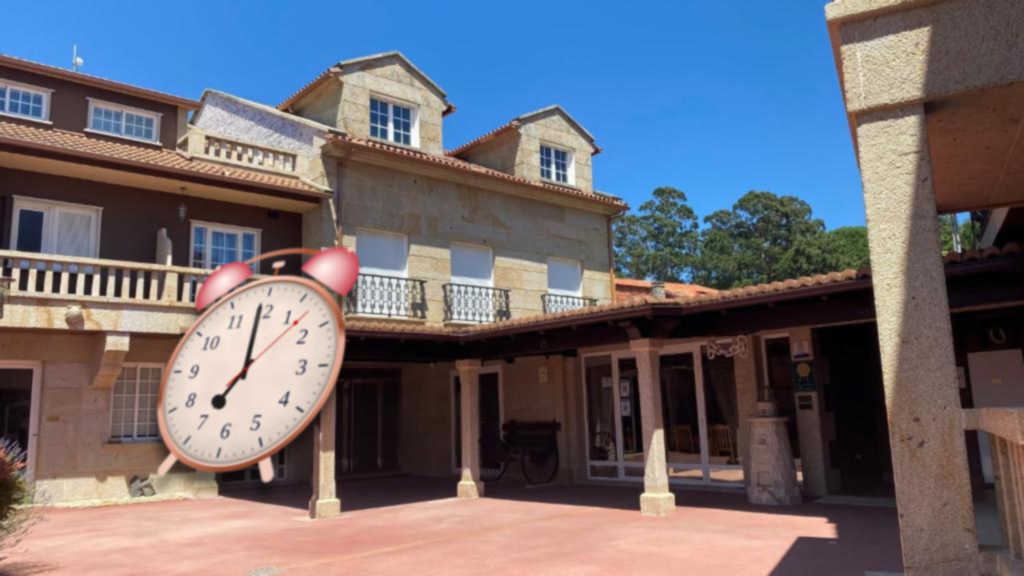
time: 6:59:07
